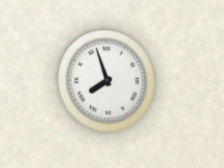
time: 7:57
